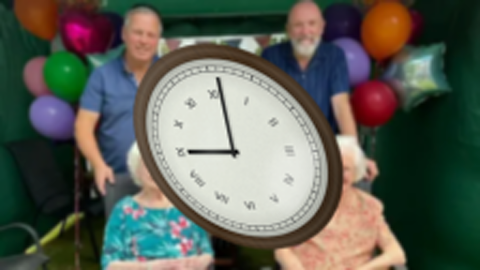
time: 9:01
